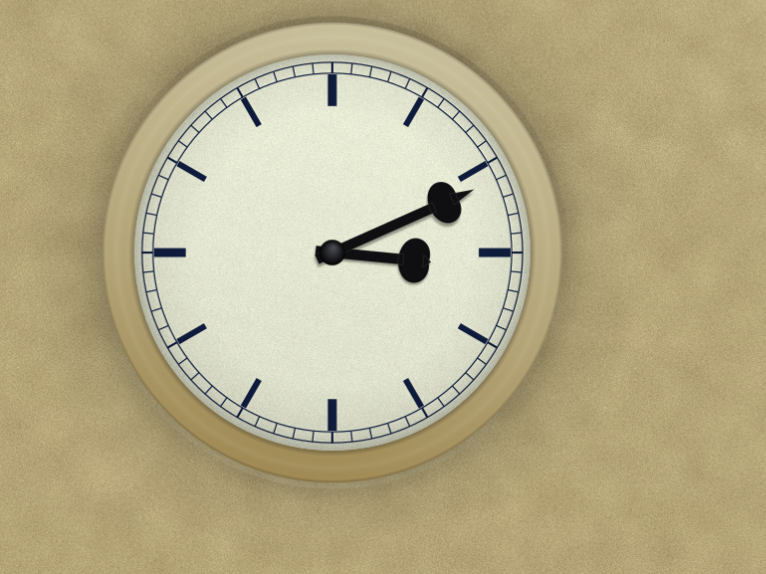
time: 3:11
